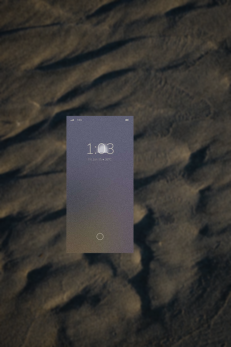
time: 1:03
